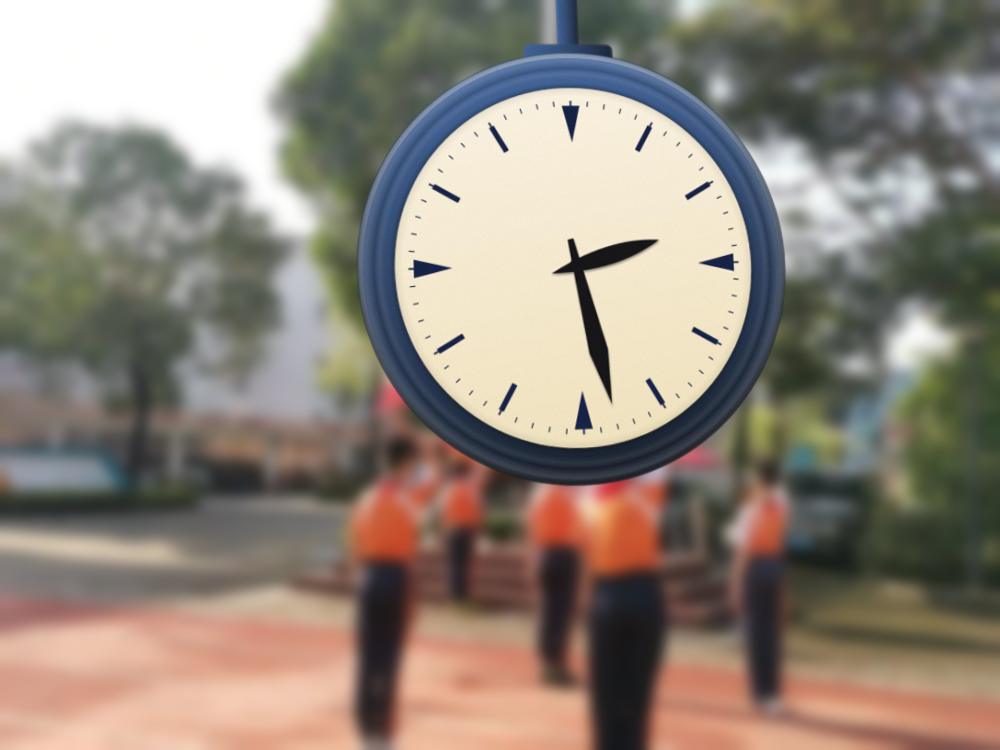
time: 2:28
